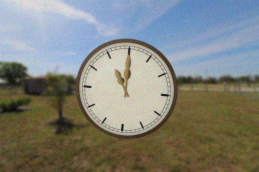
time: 11:00
